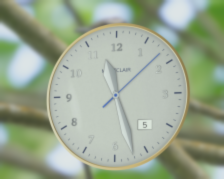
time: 11:27:08
